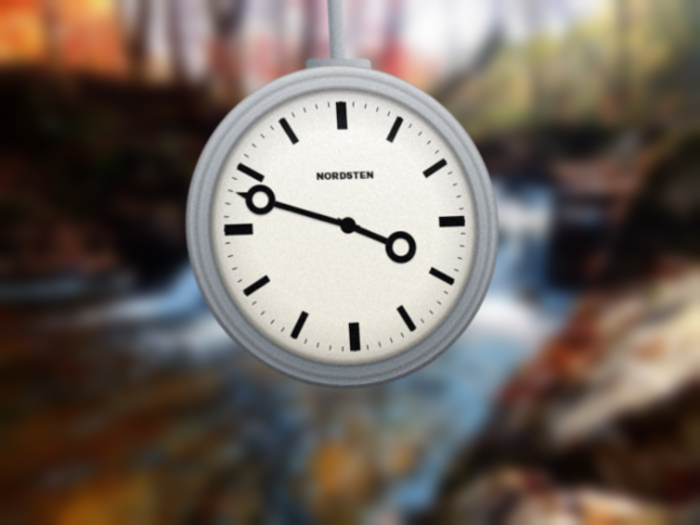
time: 3:48
